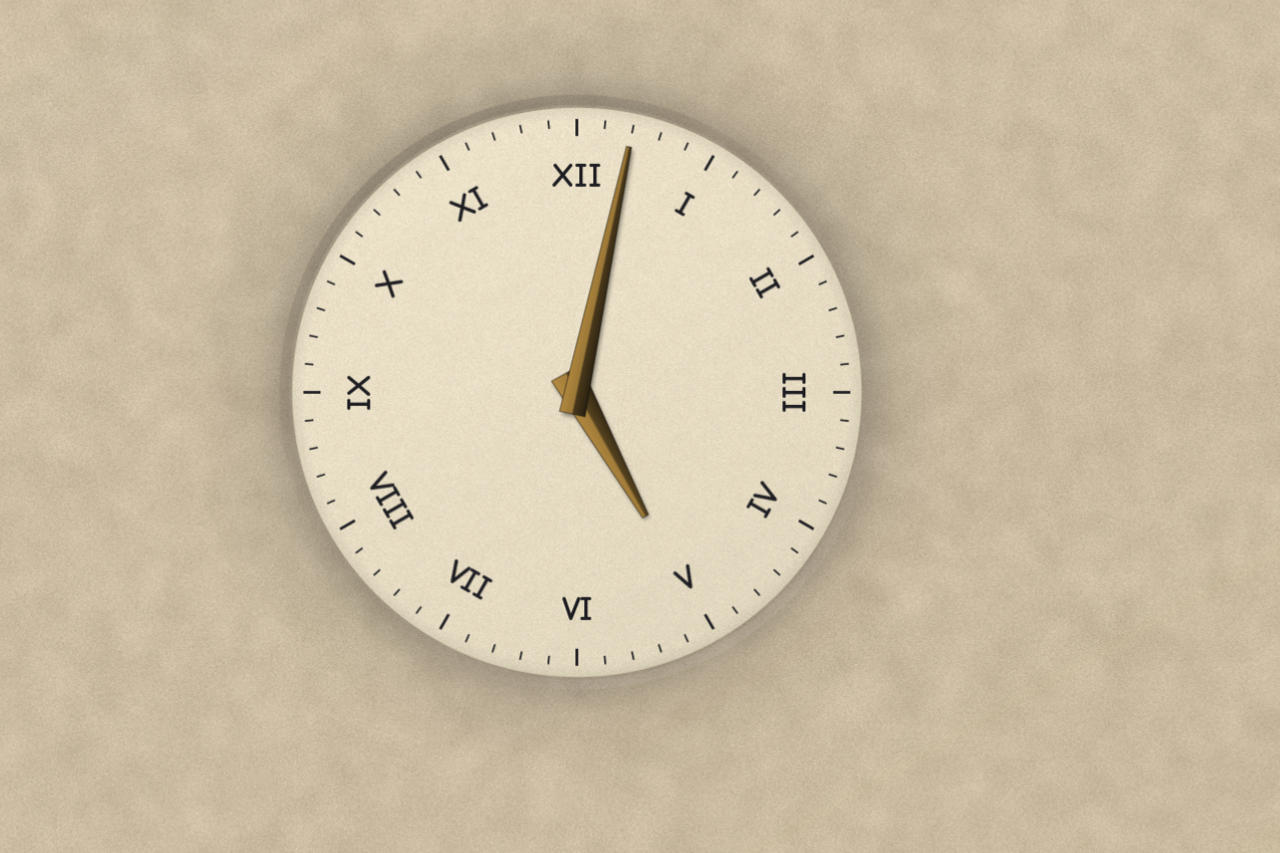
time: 5:02
